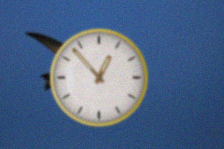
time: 12:53
